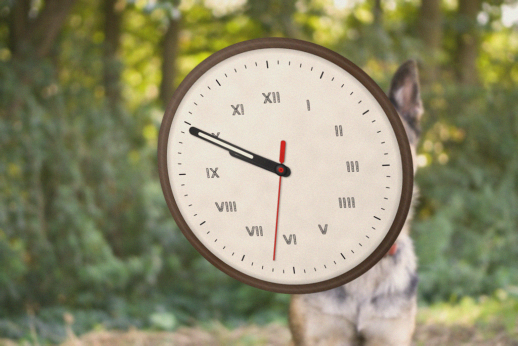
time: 9:49:32
